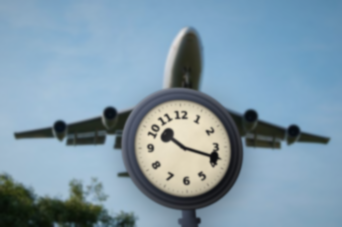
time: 10:18
